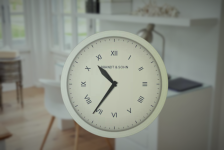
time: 10:36
